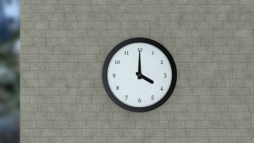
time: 4:00
